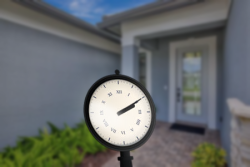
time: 2:10
